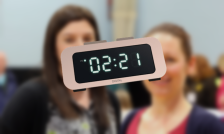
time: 2:21
